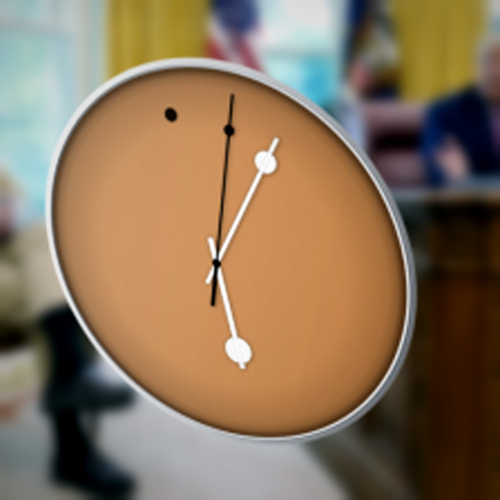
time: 6:07:04
